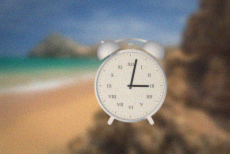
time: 3:02
